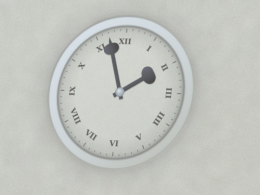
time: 1:57
